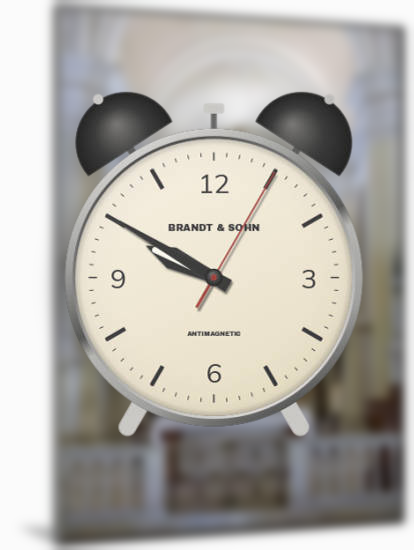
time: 9:50:05
